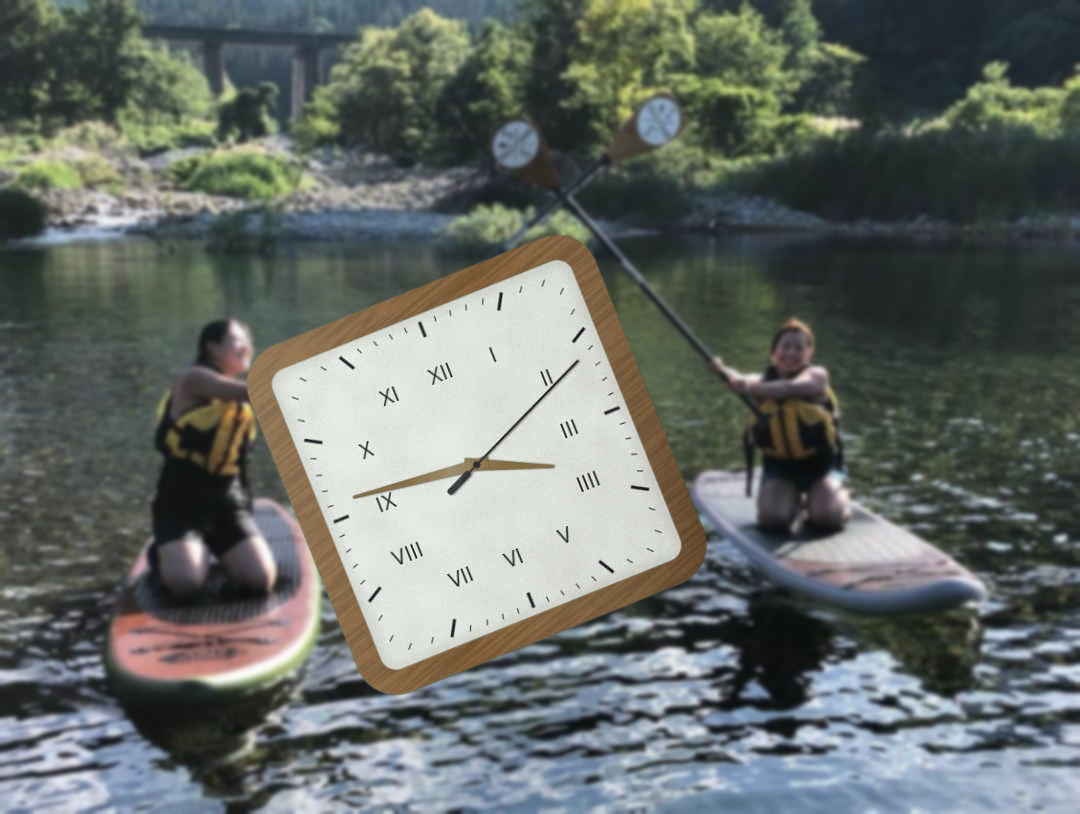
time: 3:46:11
